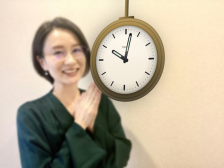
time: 10:02
